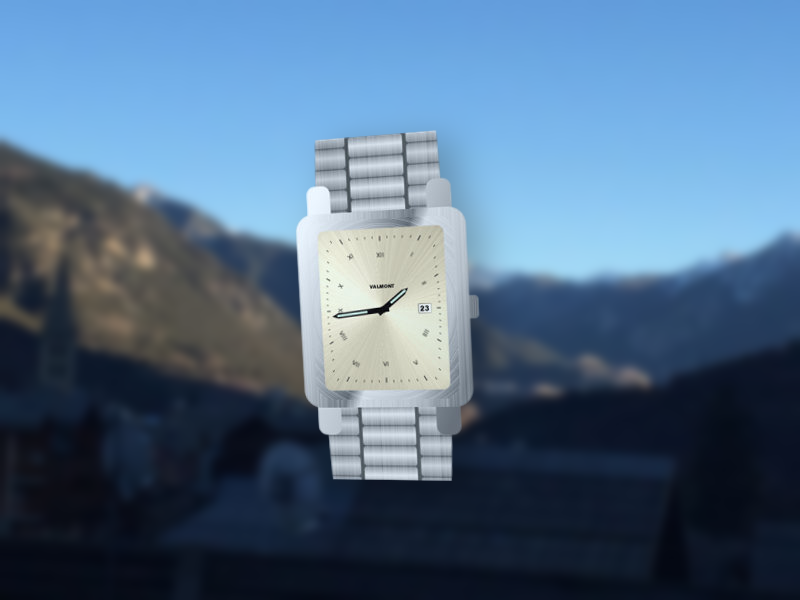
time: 1:44
